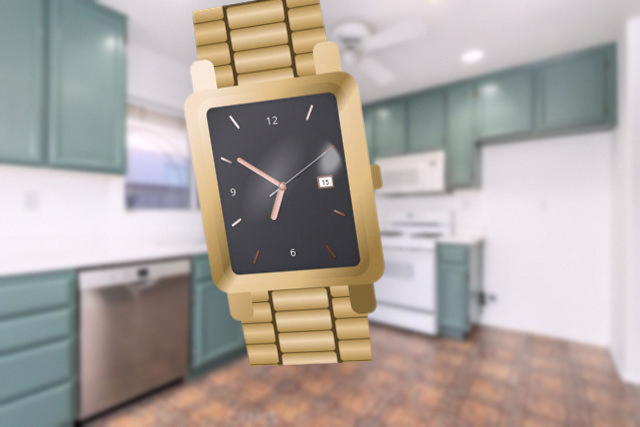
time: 6:51:10
